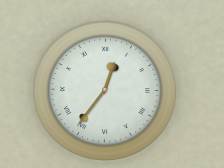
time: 12:36
